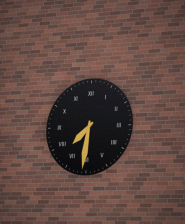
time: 7:31
